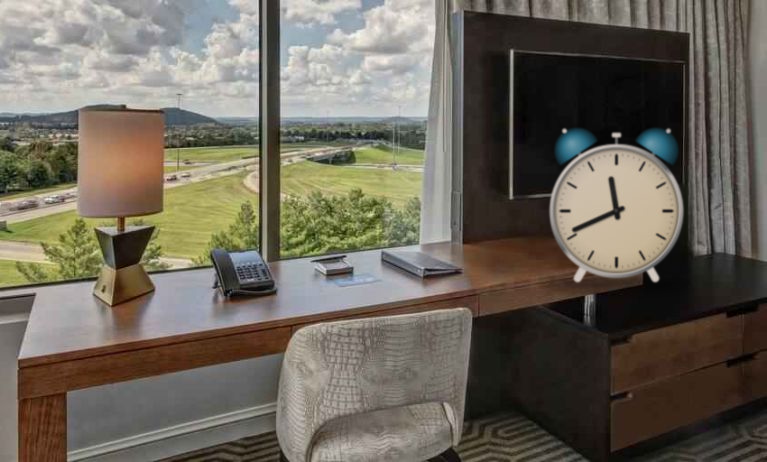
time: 11:41
